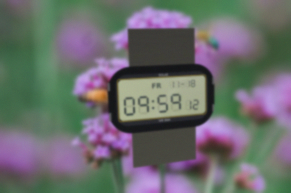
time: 9:59:12
